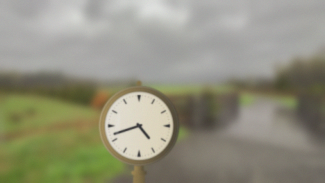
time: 4:42
